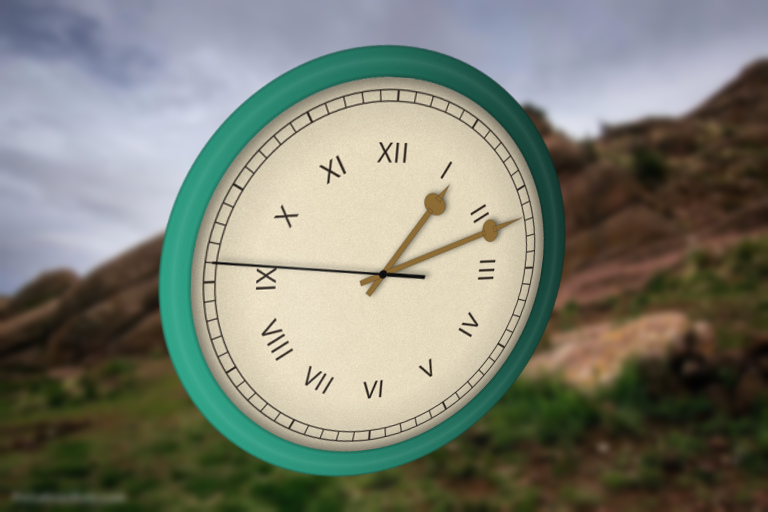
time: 1:11:46
